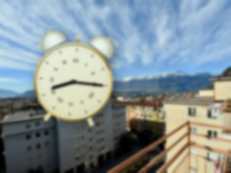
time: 8:15
